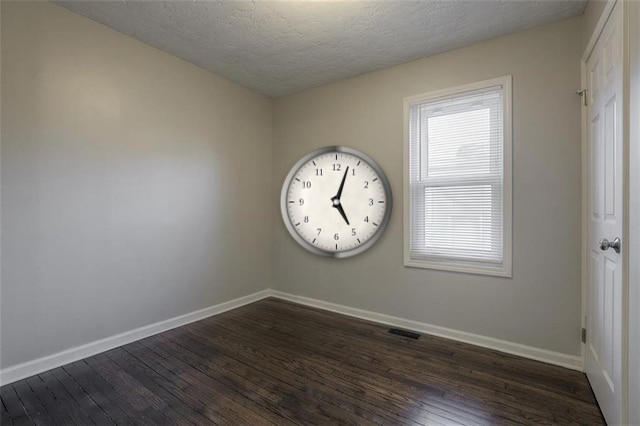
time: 5:03
